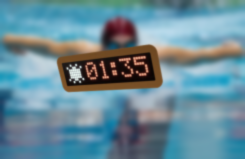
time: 1:35
